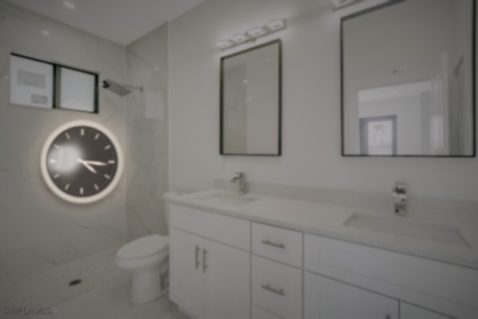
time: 4:16
